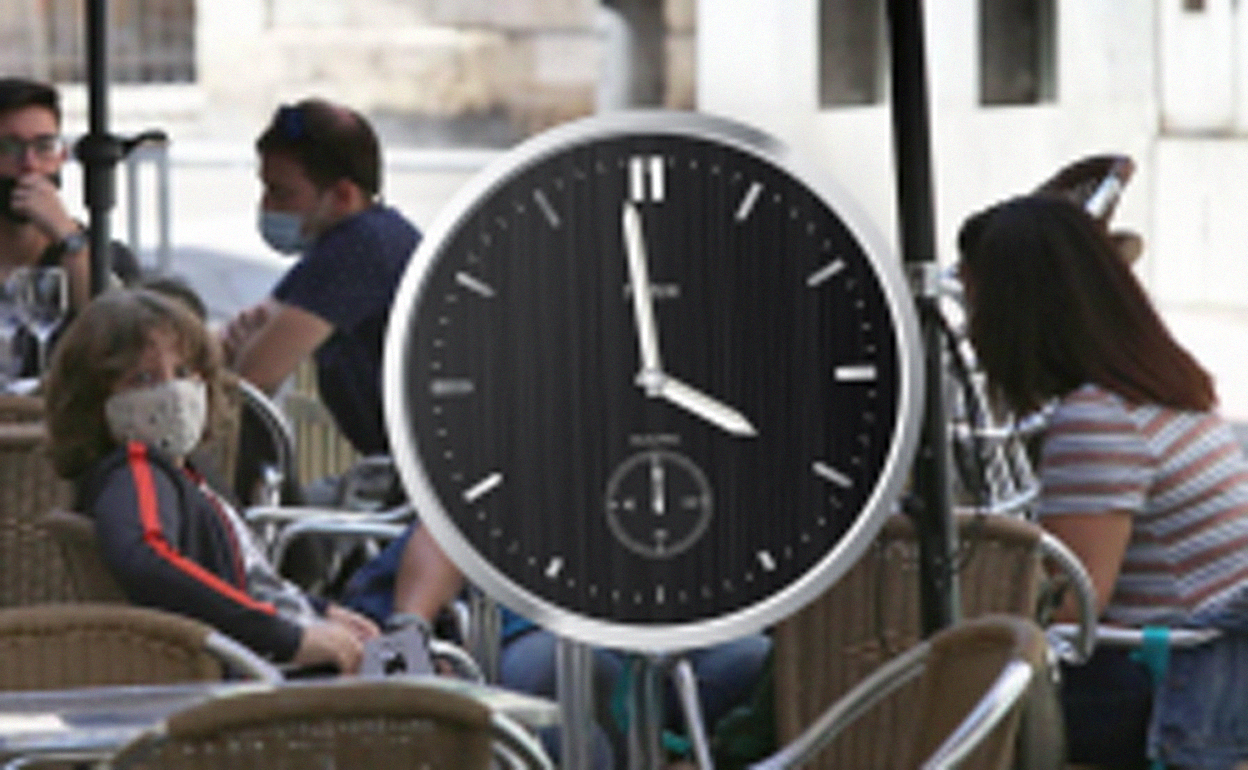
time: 3:59
